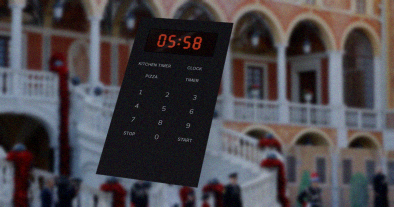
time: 5:58
